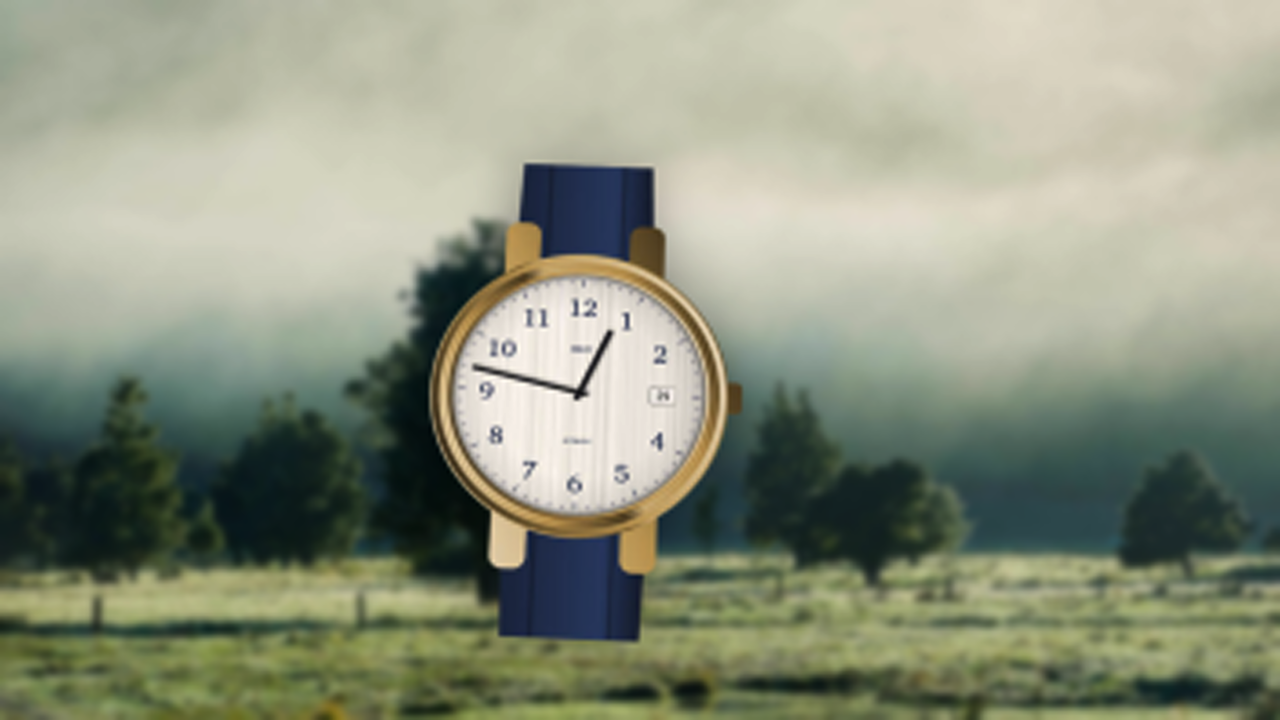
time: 12:47
